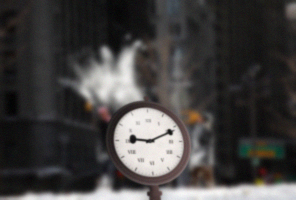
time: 9:11
